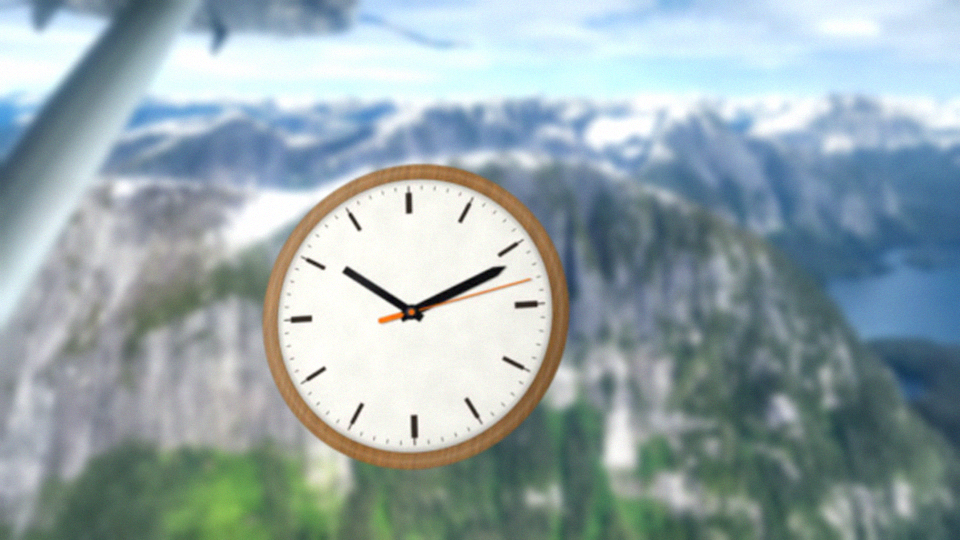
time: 10:11:13
